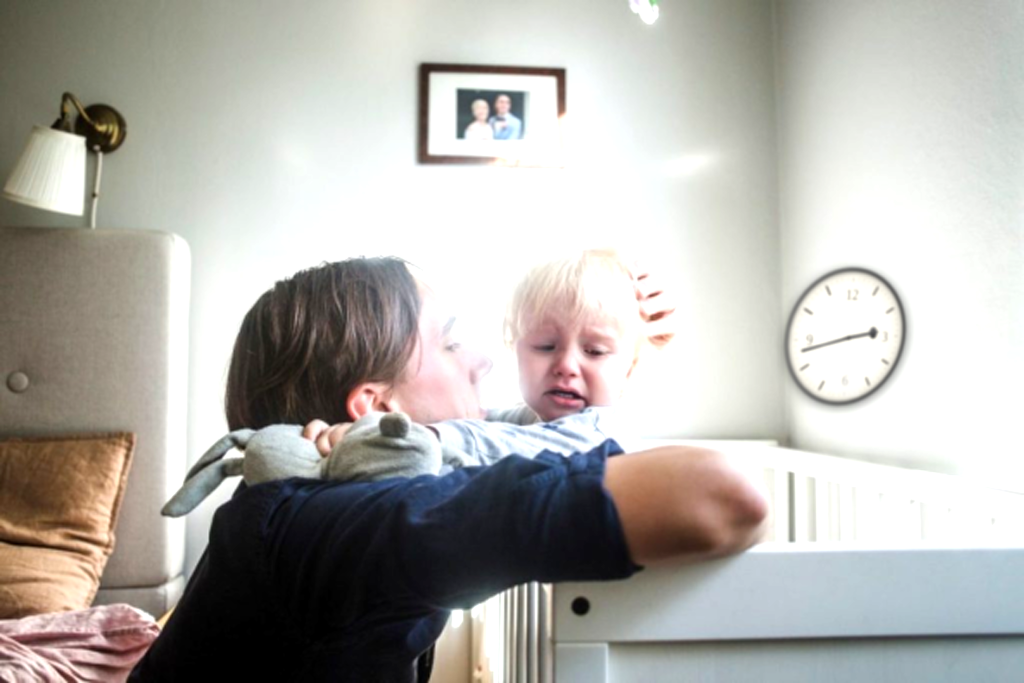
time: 2:43
